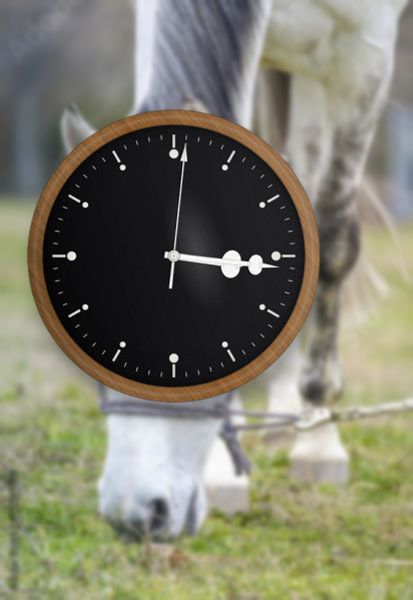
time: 3:16:01
